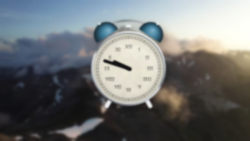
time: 9:48
